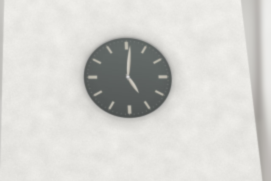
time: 5:01
